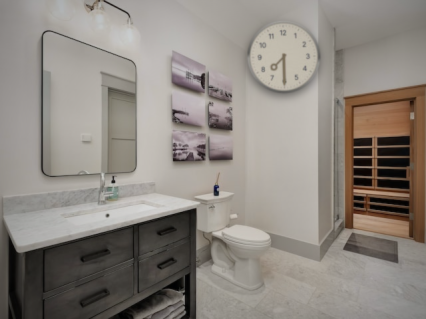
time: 7:30
